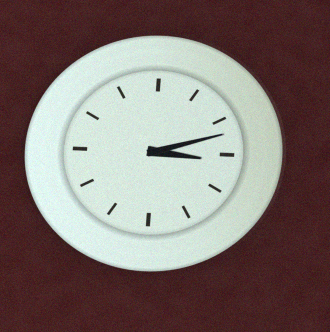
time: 3:12
